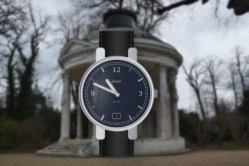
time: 10:49
